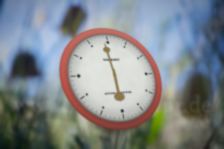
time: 5:59
